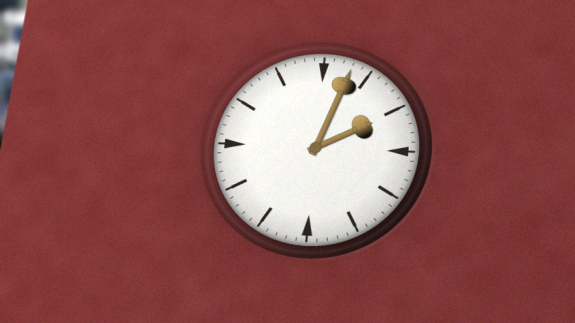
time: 2:03
